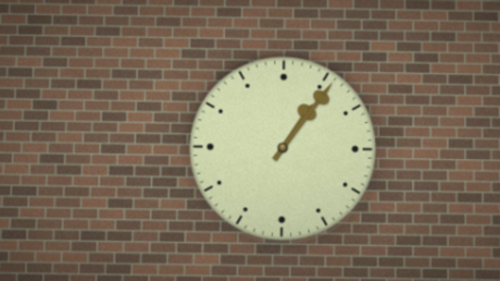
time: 1:06
